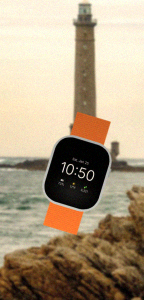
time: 10:50
